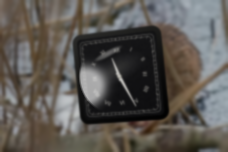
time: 11:26
